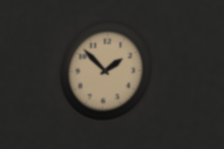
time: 1:52
